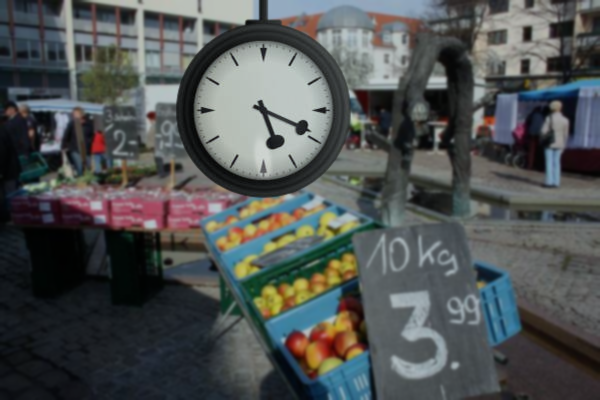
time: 5:19
